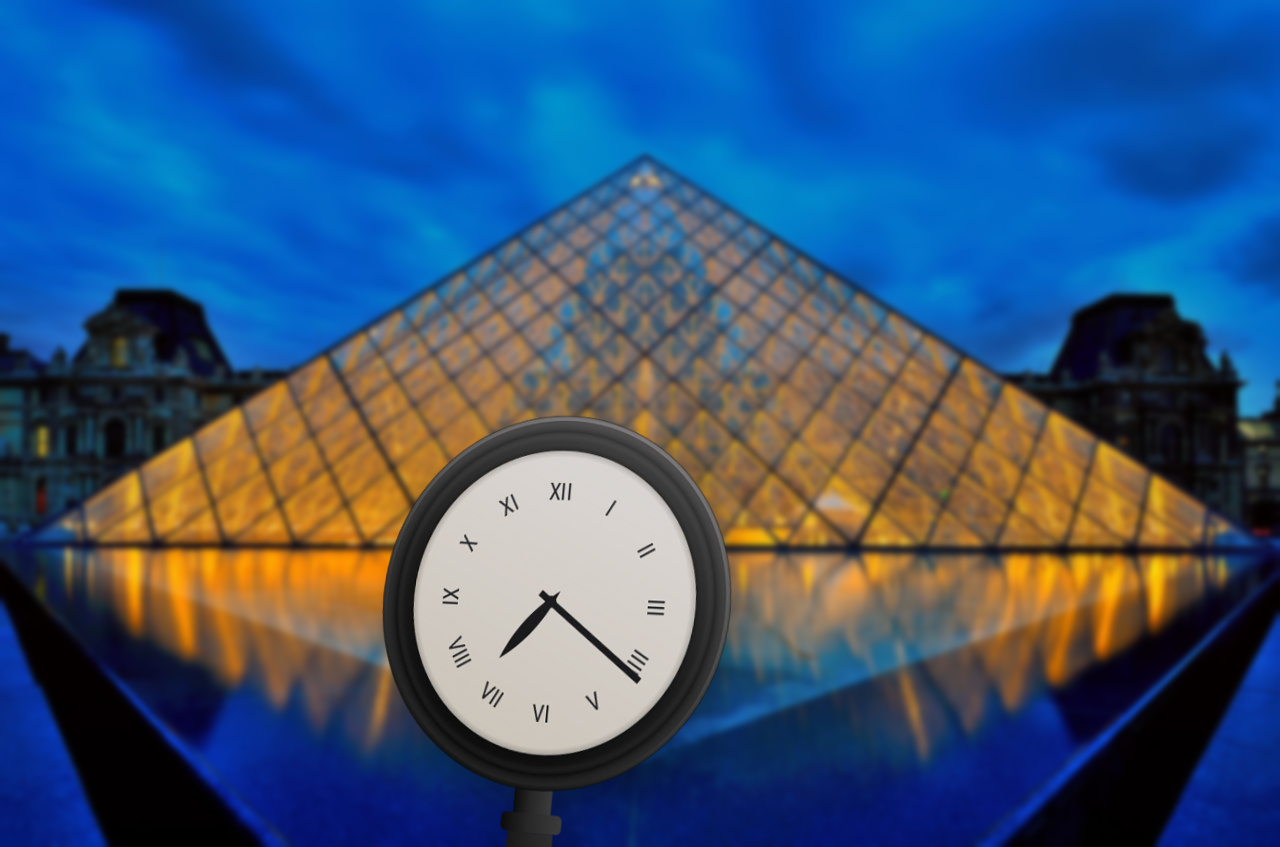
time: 7:21
